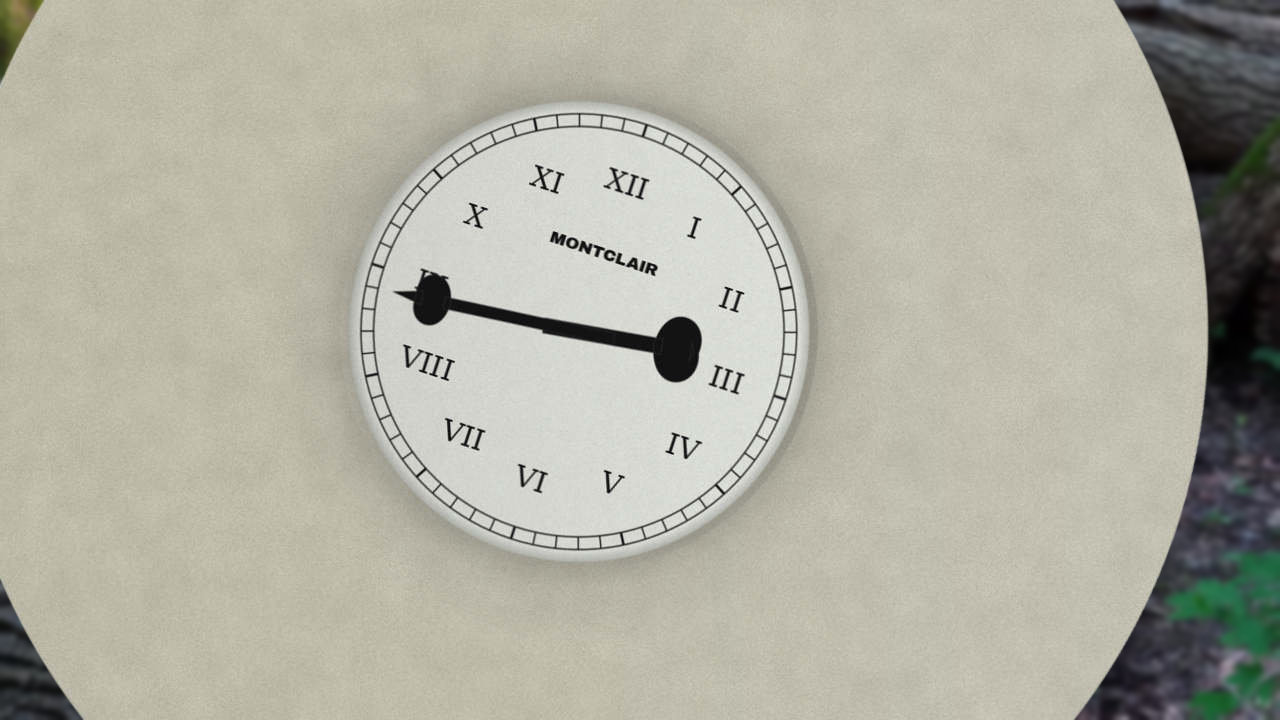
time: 2:44
